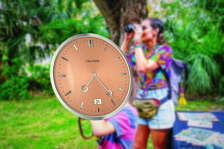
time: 7:24
